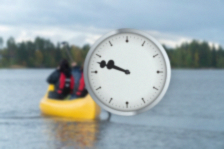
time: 9:48
